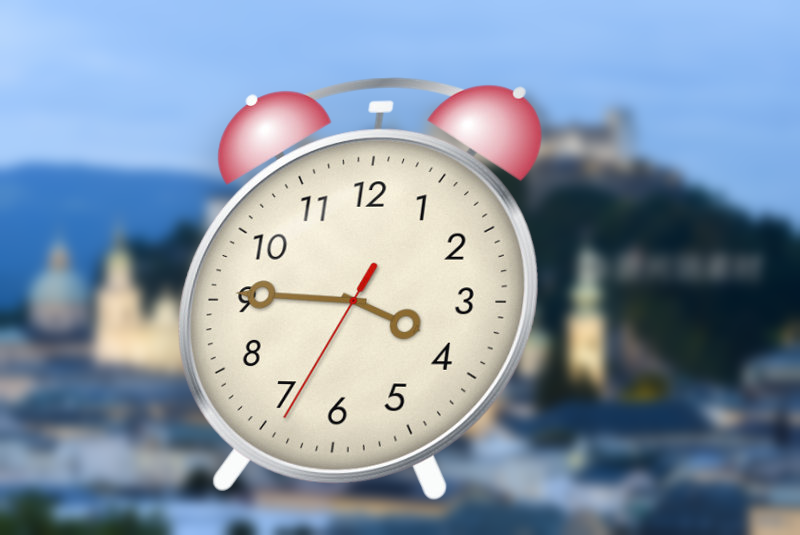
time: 3:45:34
